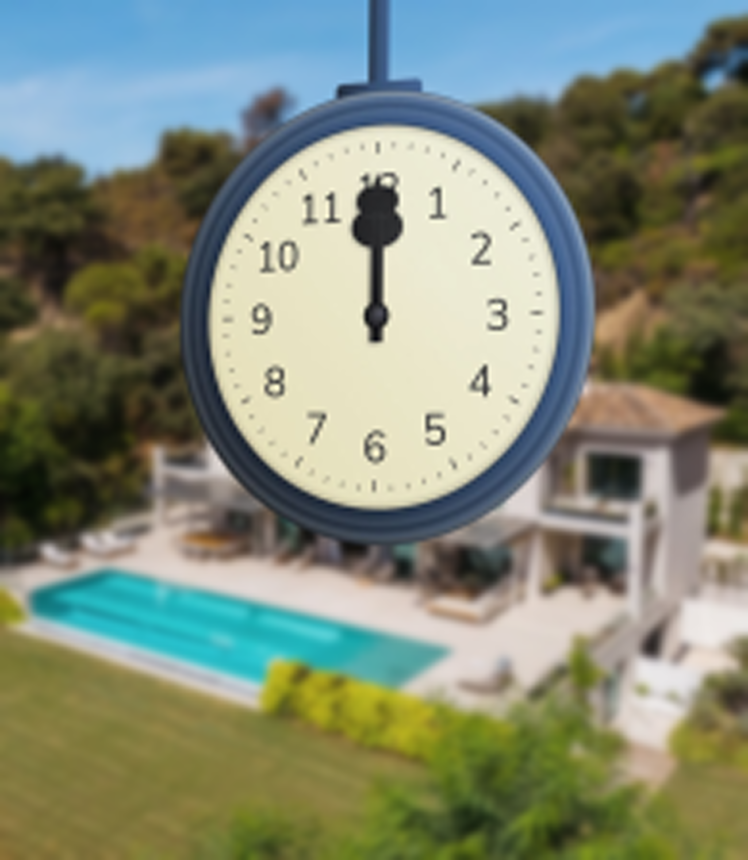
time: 12:00
